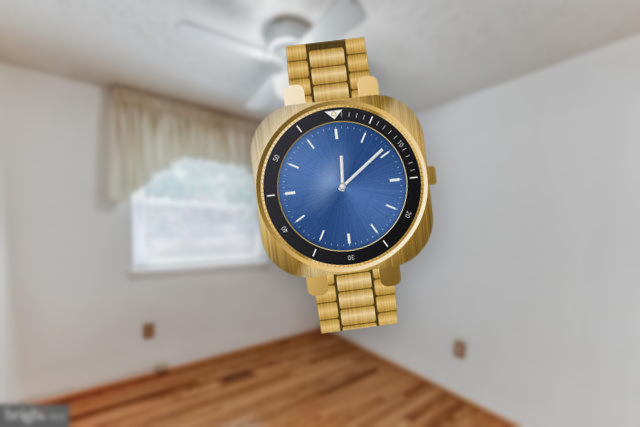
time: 12:09
